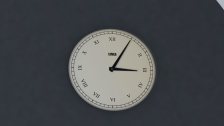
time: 3:05
